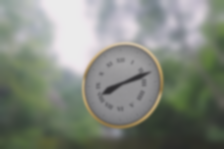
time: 8:12
